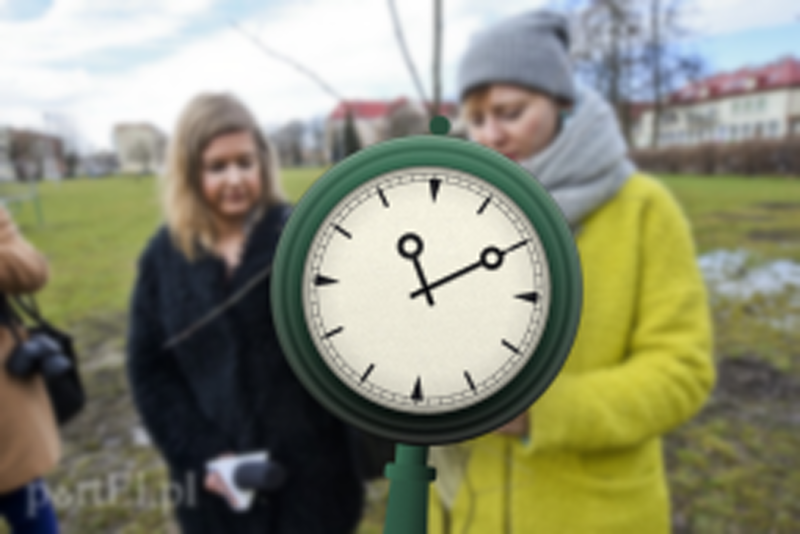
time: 11:10
